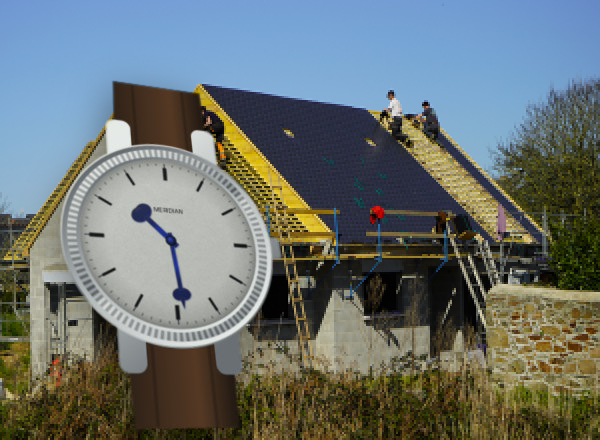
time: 10:29
